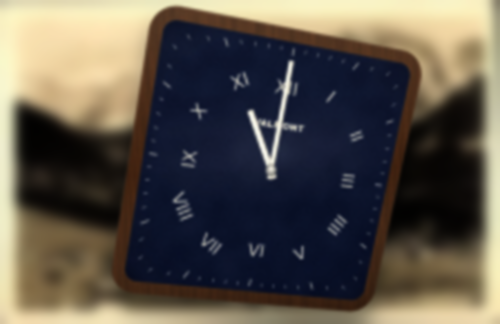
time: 11:00
